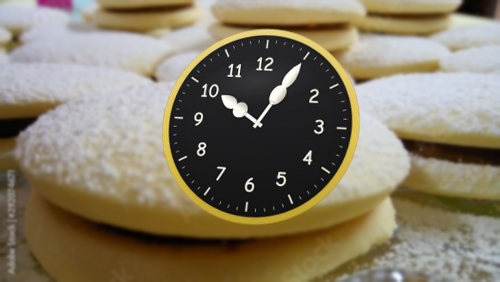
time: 10:05
